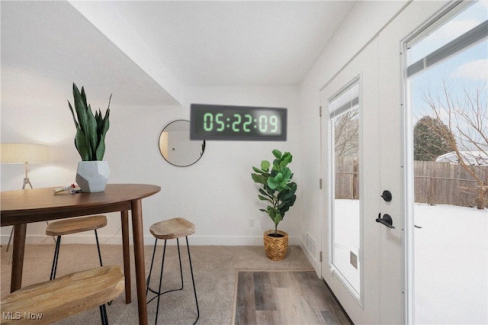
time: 5:22:09
